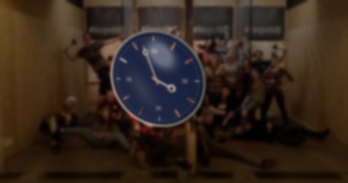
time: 3:57
